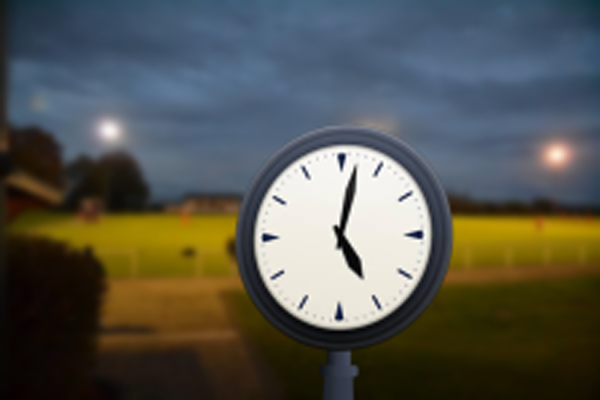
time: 5:02
